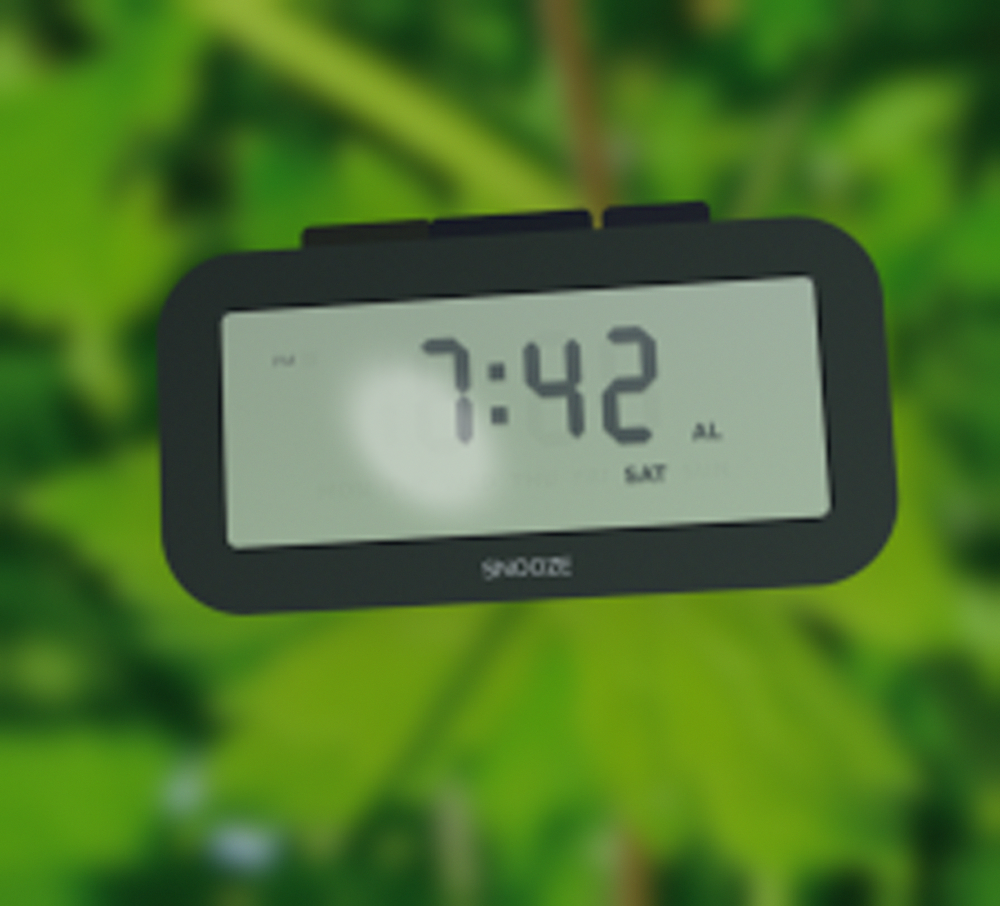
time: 7:42
